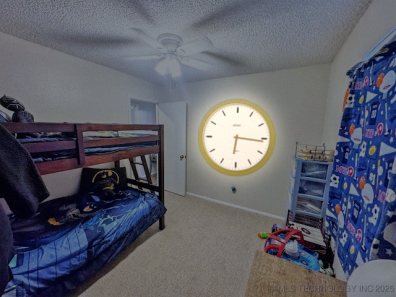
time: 6:16
